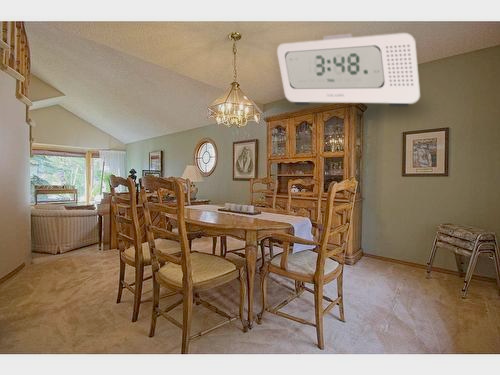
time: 3:48
